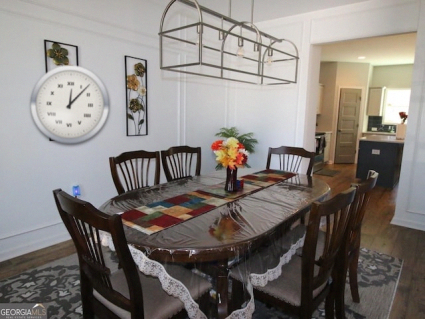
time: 12:07
